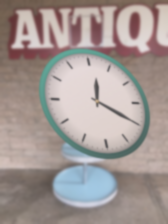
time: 12:20
